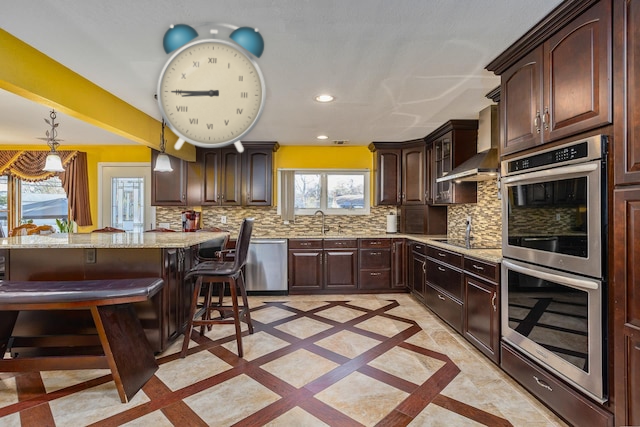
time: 8:45
